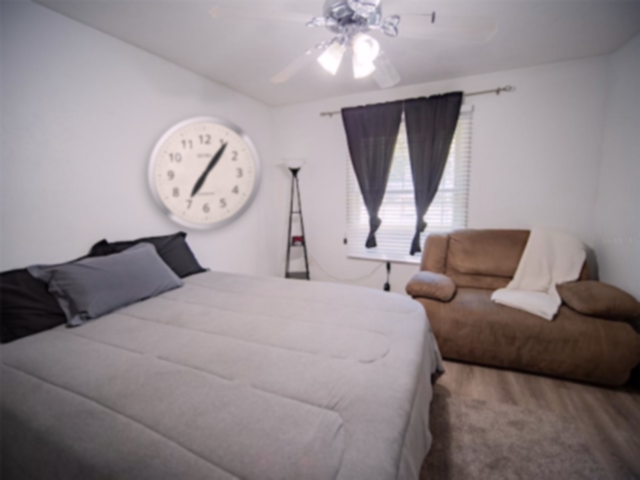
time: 7:06
